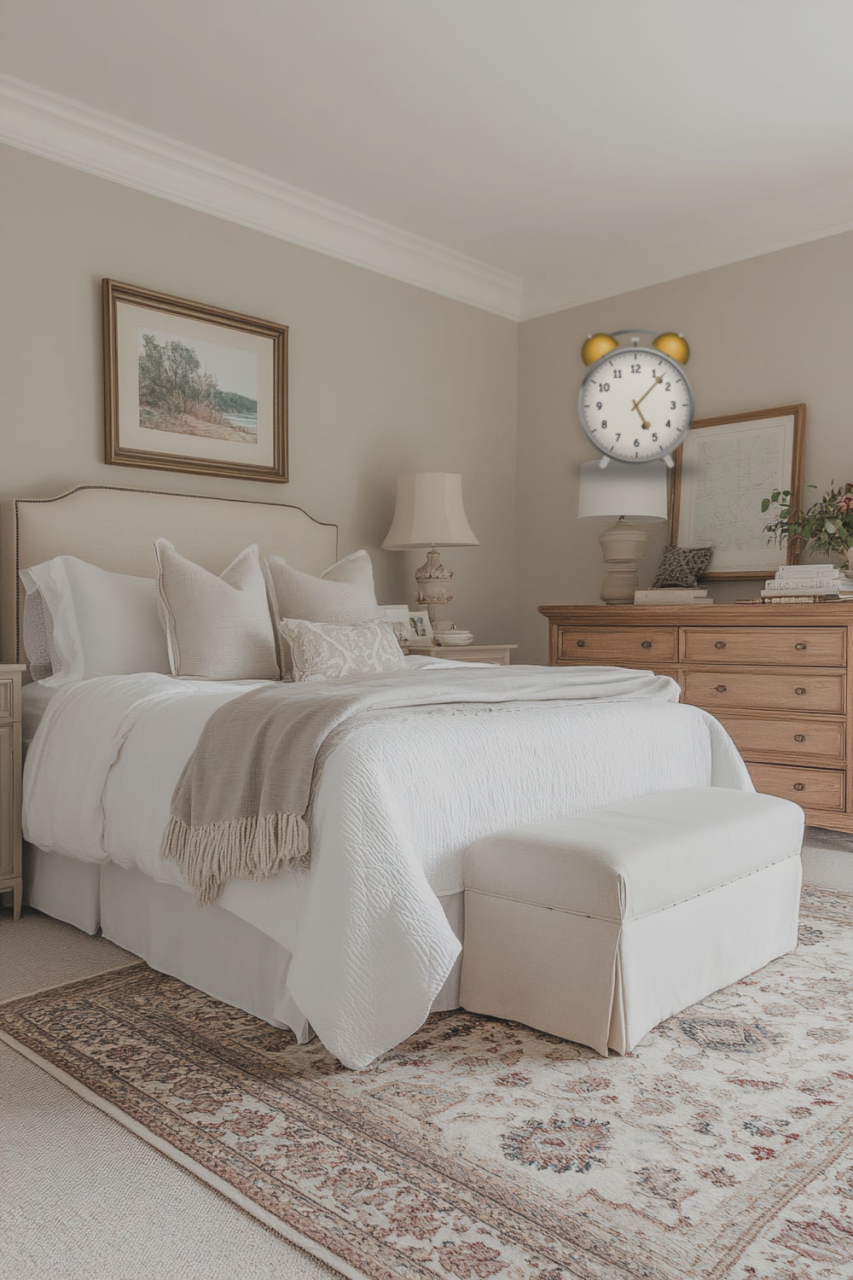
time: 5:07
